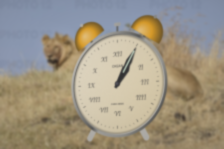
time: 1:05
